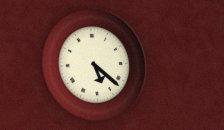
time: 5:22
